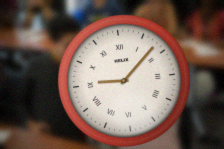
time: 9:08
